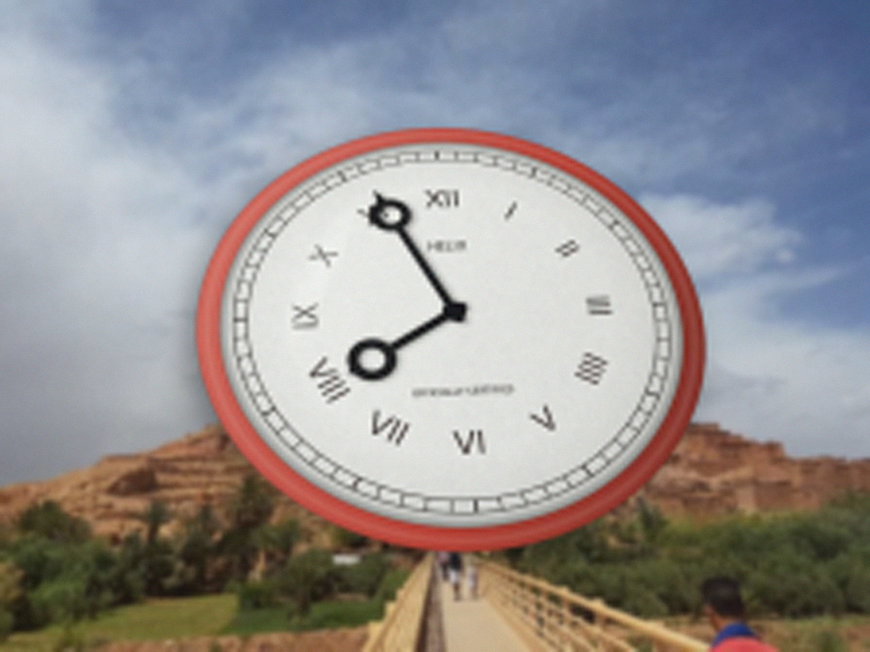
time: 7:56
